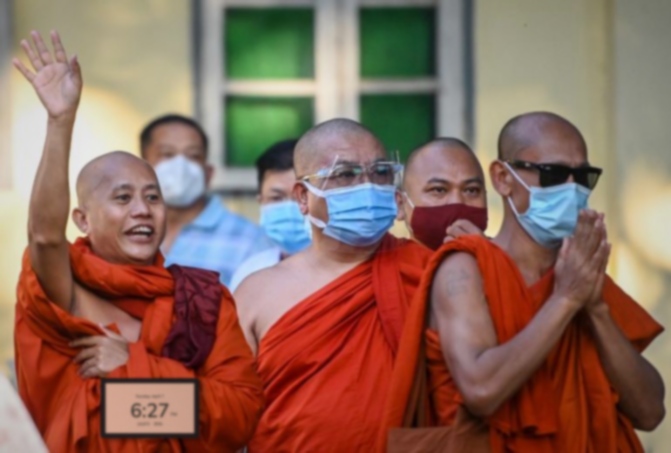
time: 6:27
